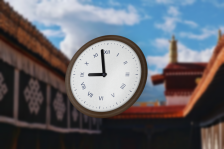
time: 8:58
